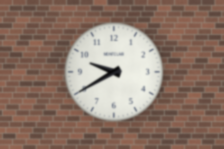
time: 9:40
